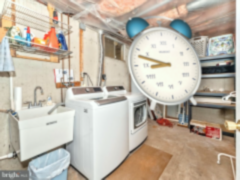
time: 8:48
